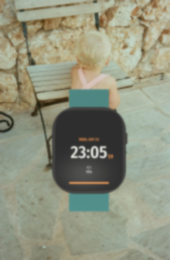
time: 23:05
